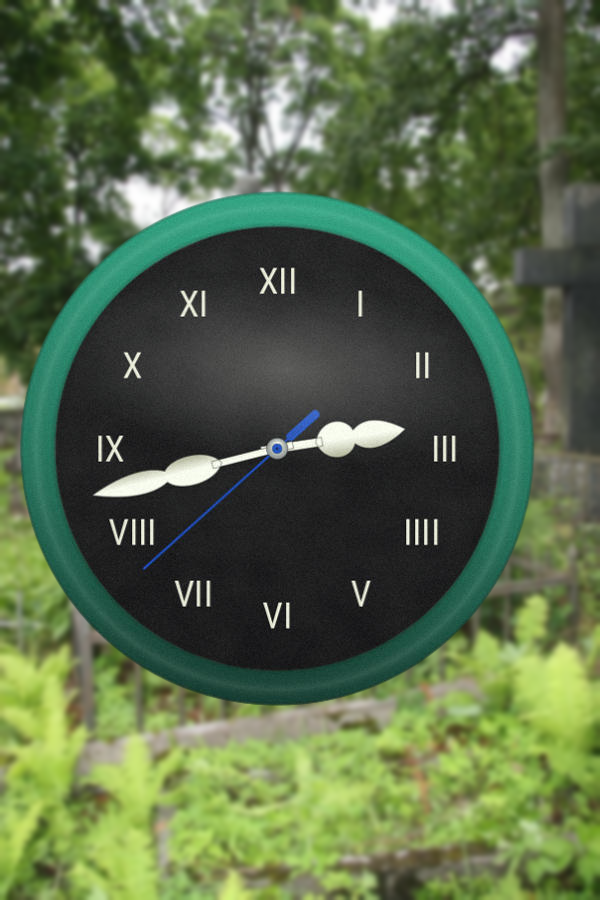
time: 2:42:38
